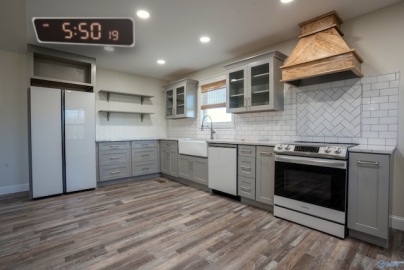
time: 5:50:19
